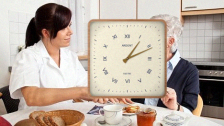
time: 1:11
